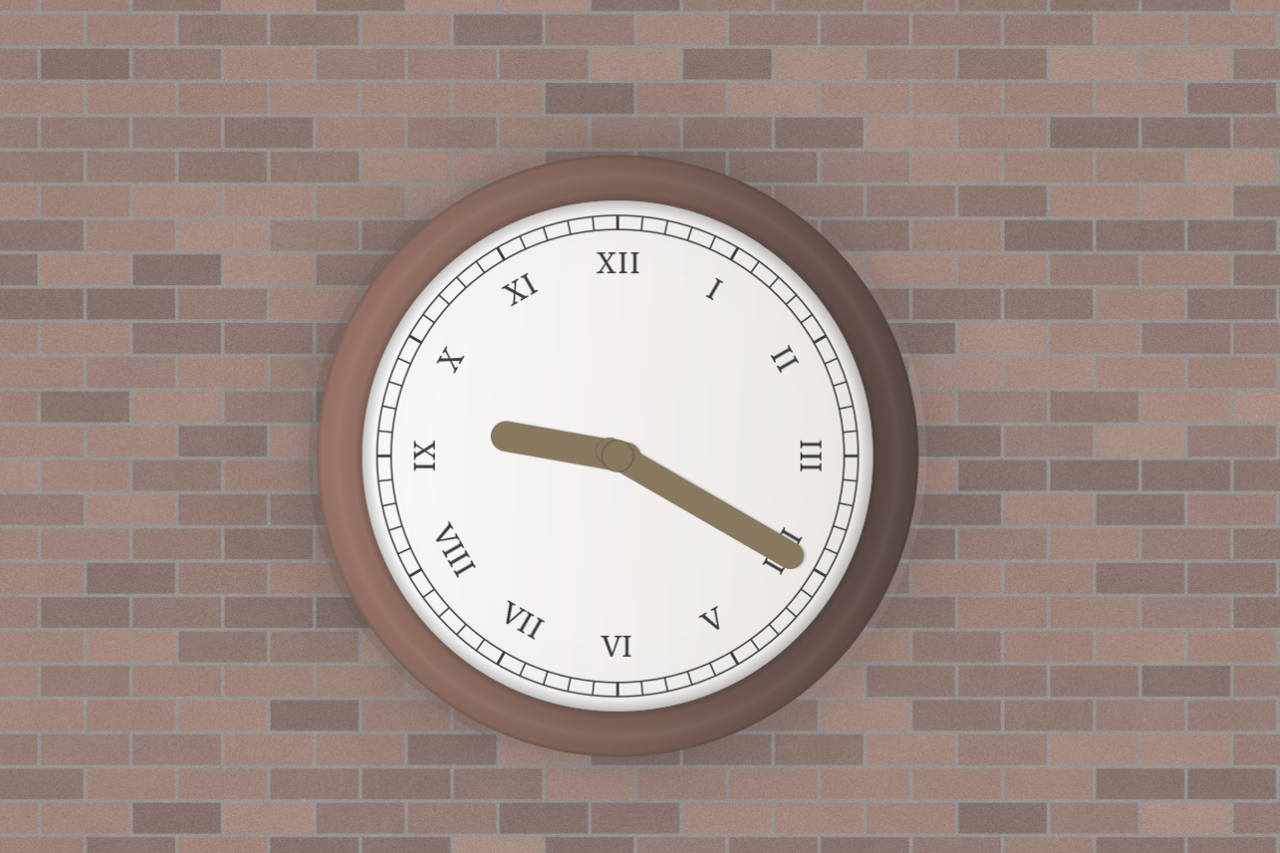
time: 9:20
